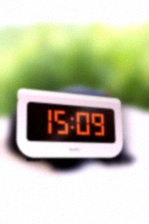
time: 15:09
